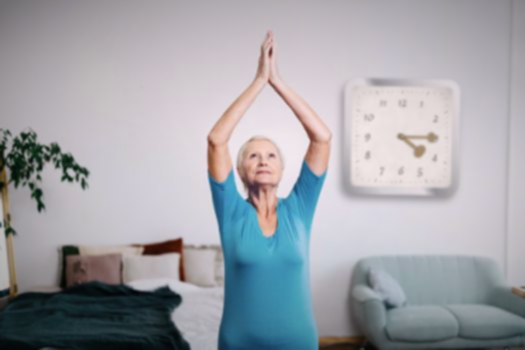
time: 4:15
